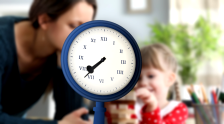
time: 7:37
